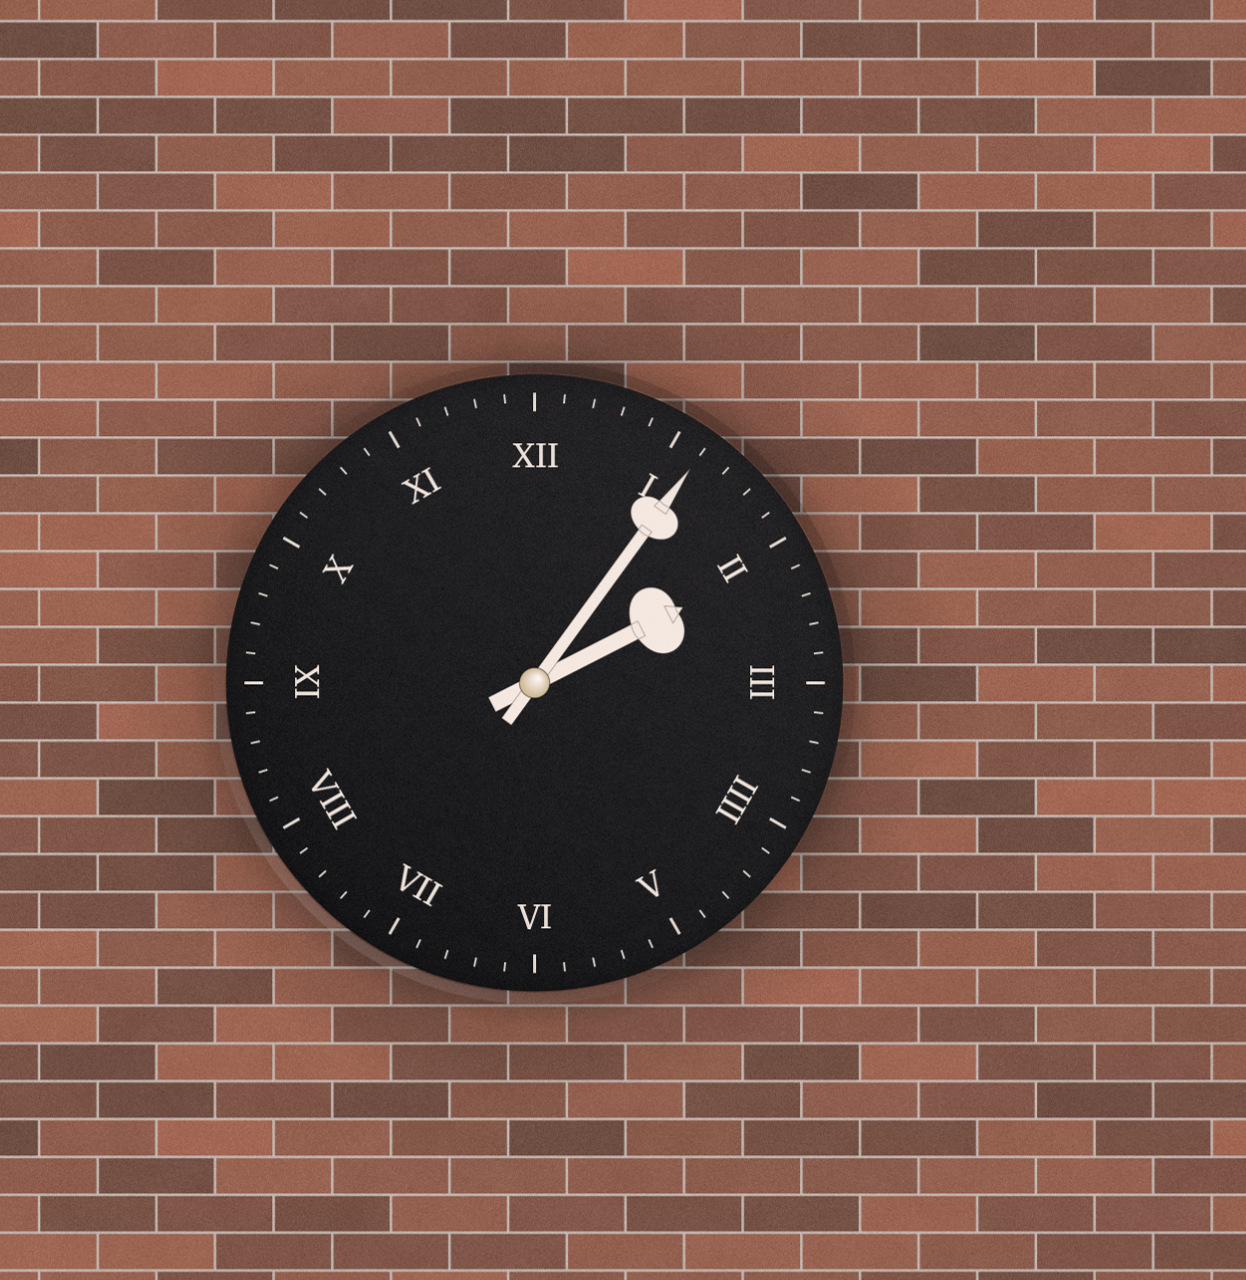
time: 2:06
